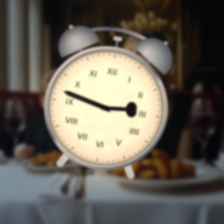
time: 2:47
